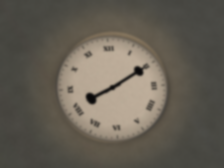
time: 8:10
